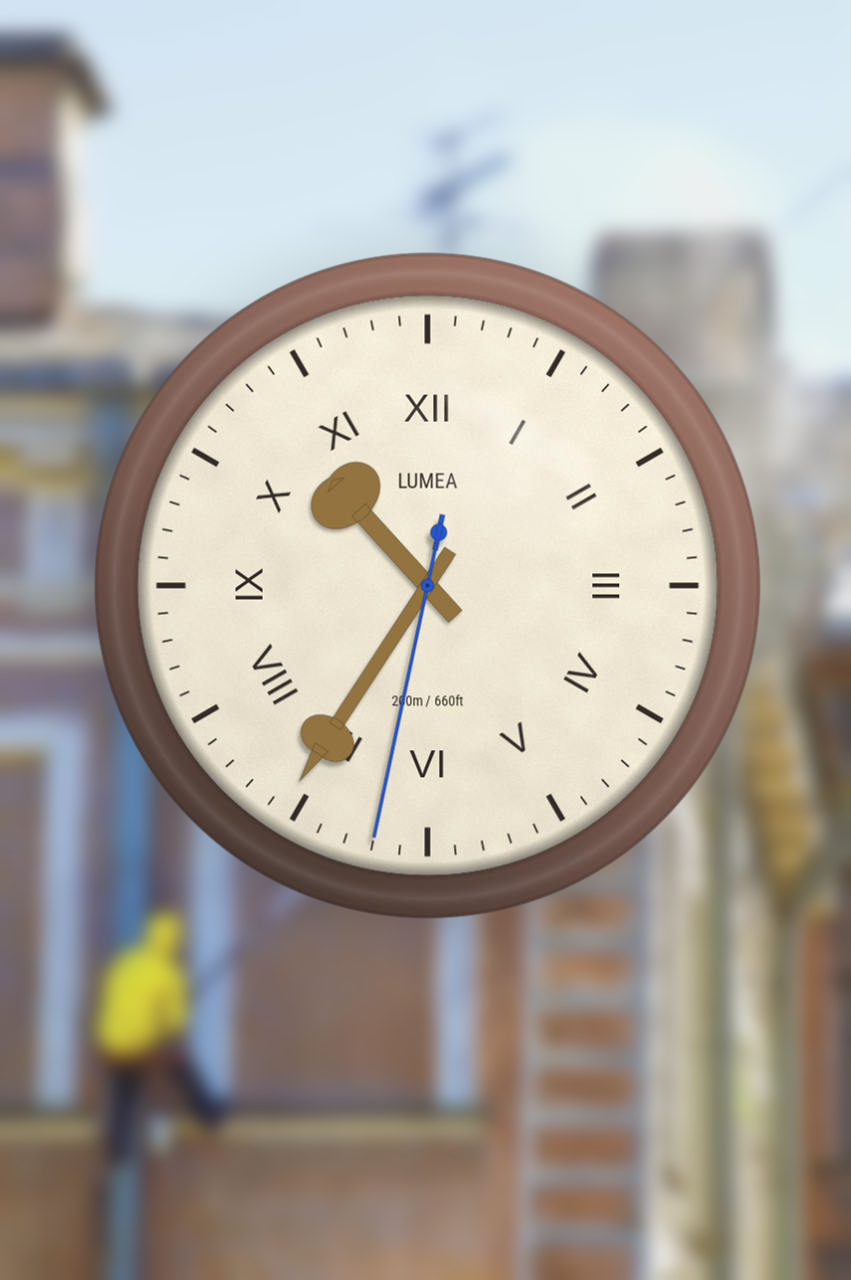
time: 10:35:32
